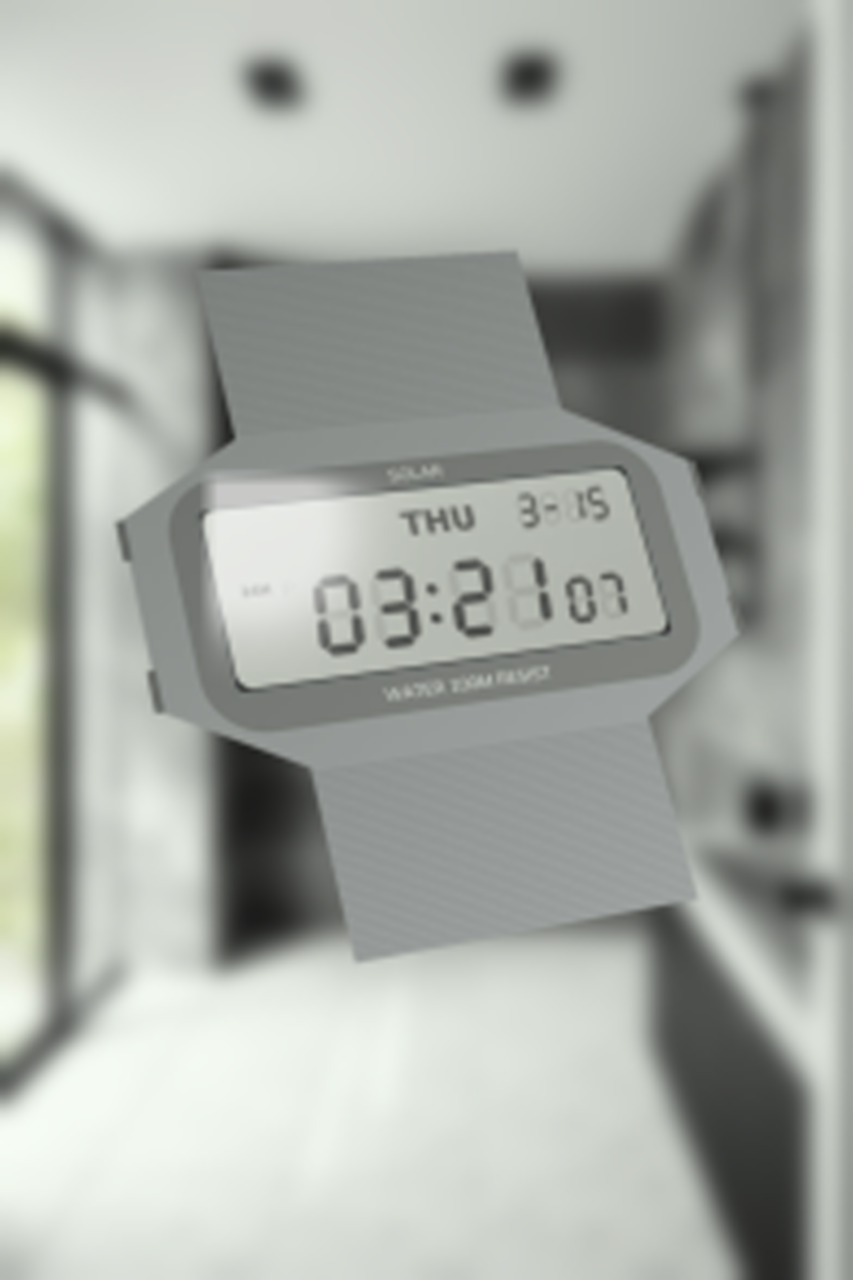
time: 3:21:07
